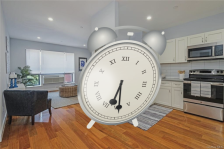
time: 6:29
